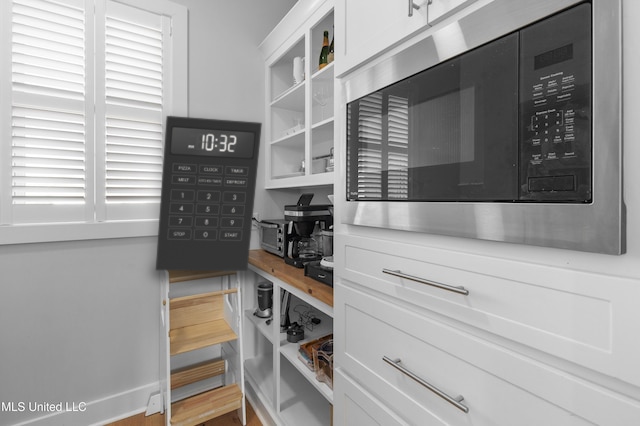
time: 10:32
